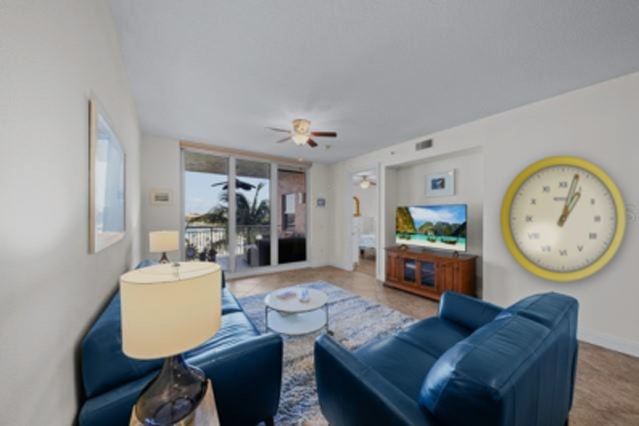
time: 1:03
